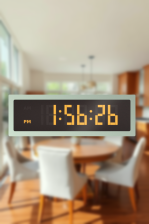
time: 1:56:26
